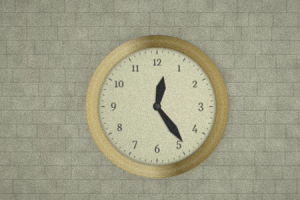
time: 12:24
